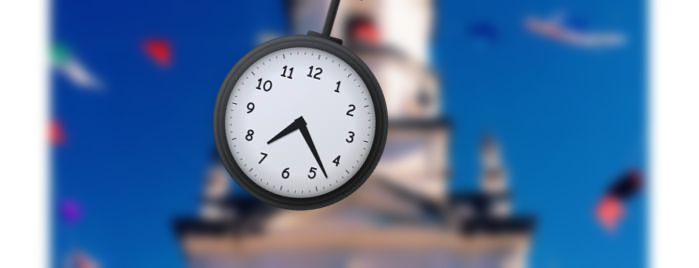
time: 7:23
